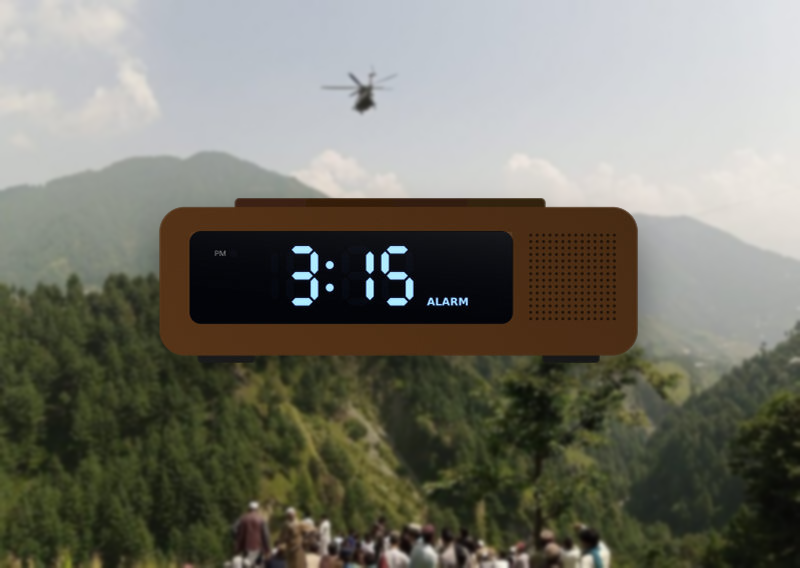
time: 3:15
